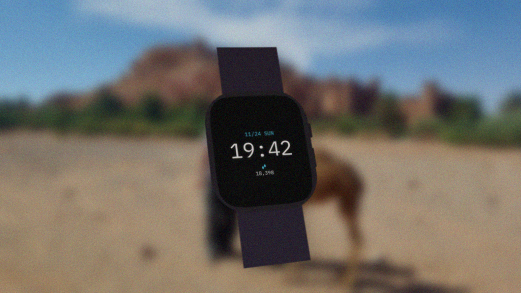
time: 19:42
